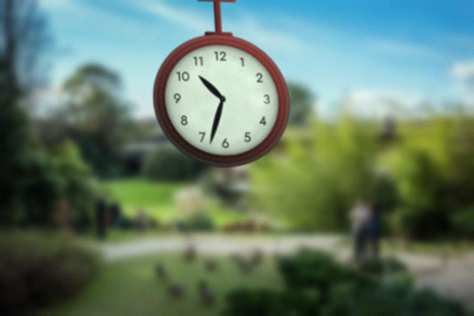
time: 10:33
